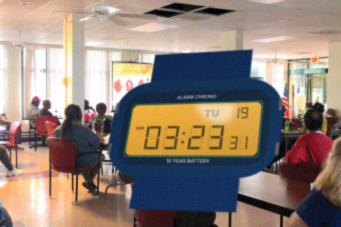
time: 3:23:31
